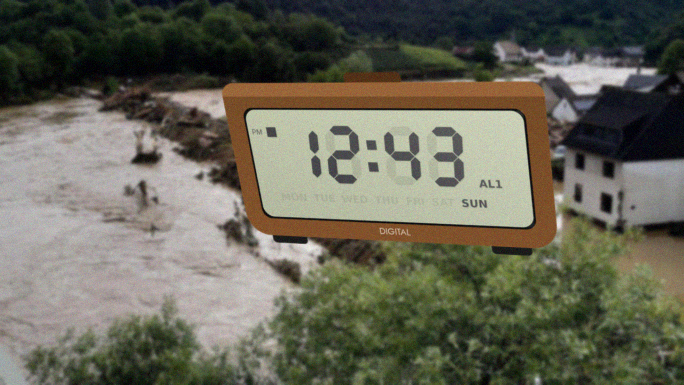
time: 12:43
